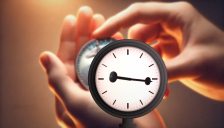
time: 9:16
